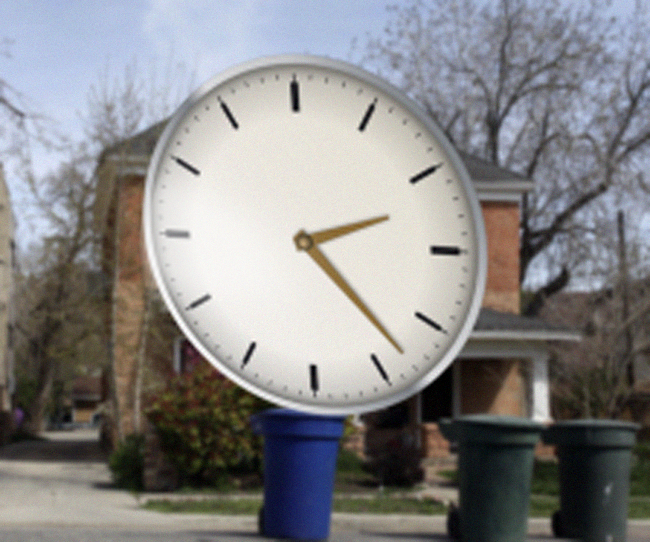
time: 2:23
